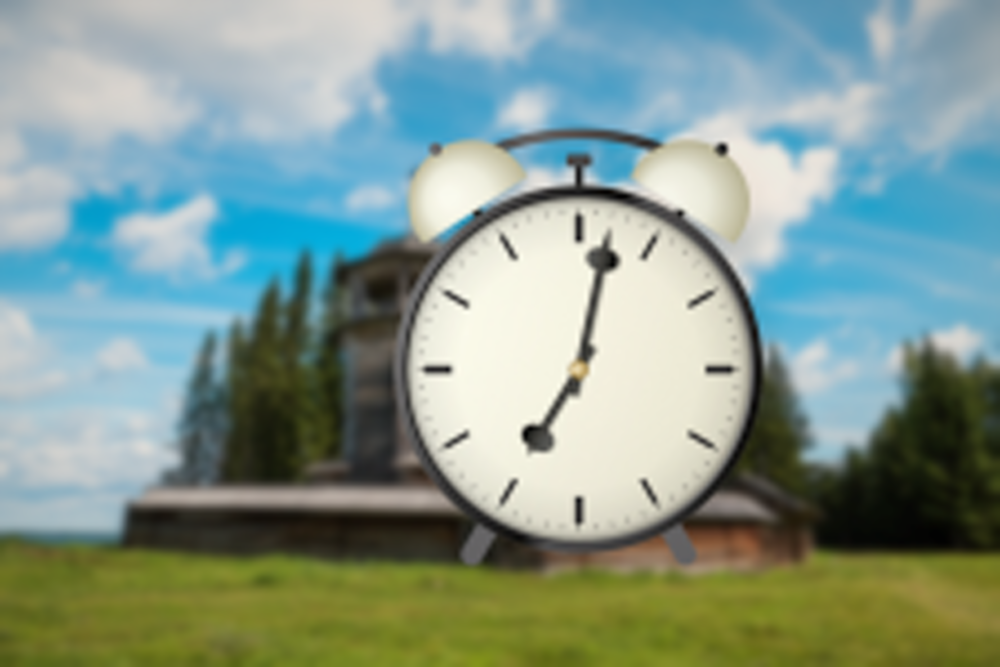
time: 7:02
